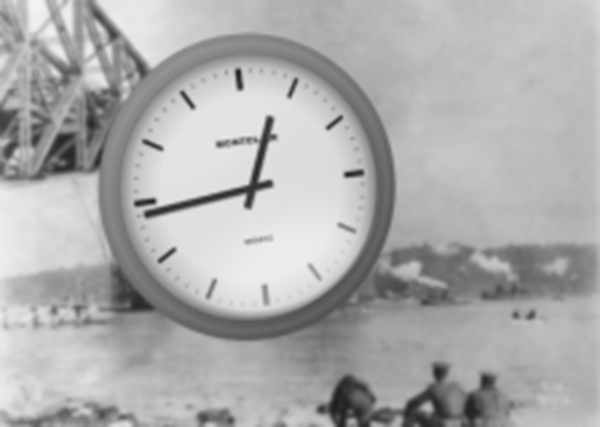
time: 12:44
